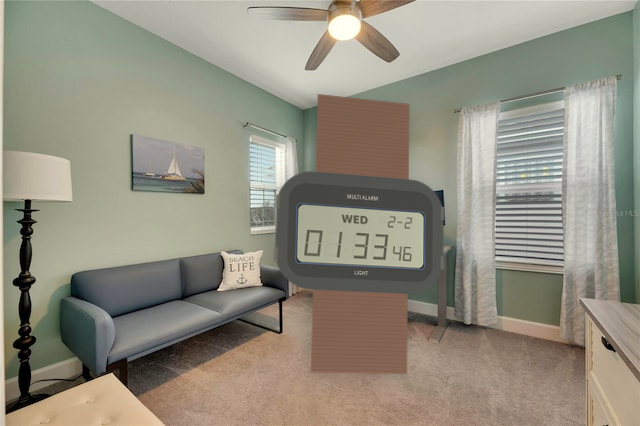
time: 1:33:46
